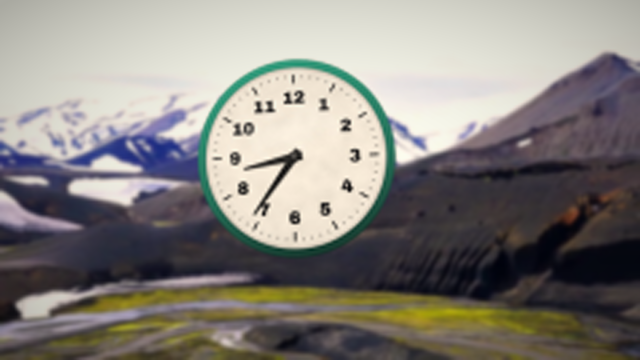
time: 8:36
